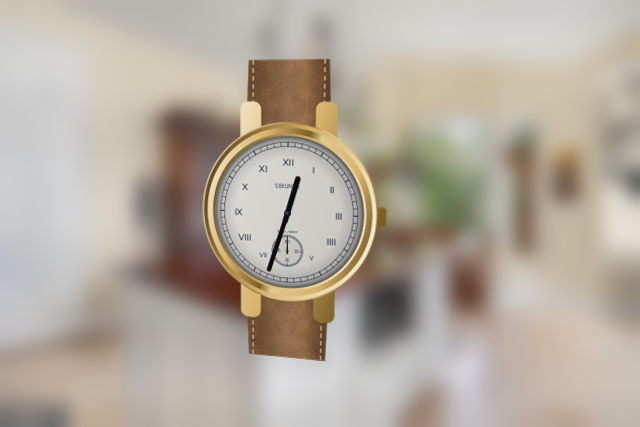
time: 12:33
